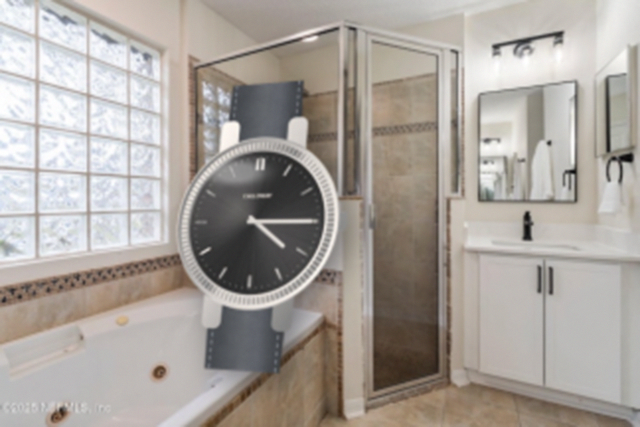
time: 4:15
